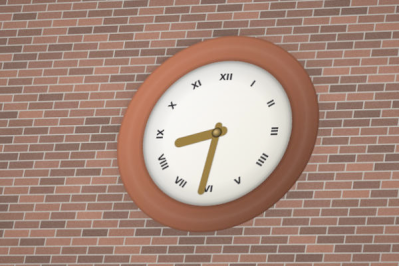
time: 8:31
